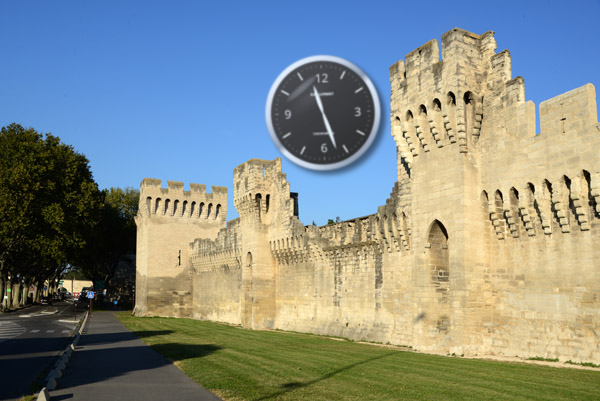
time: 11:27
